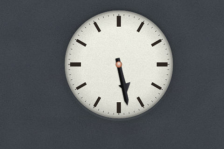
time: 5:28
